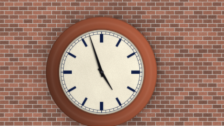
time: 4:57
